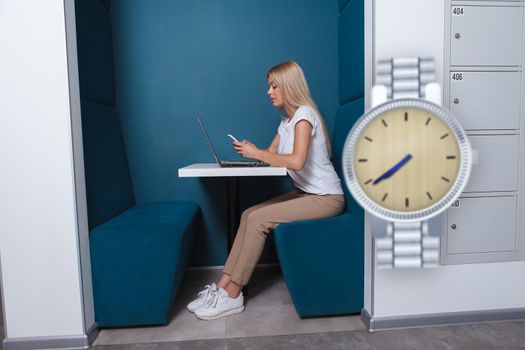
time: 7:39
